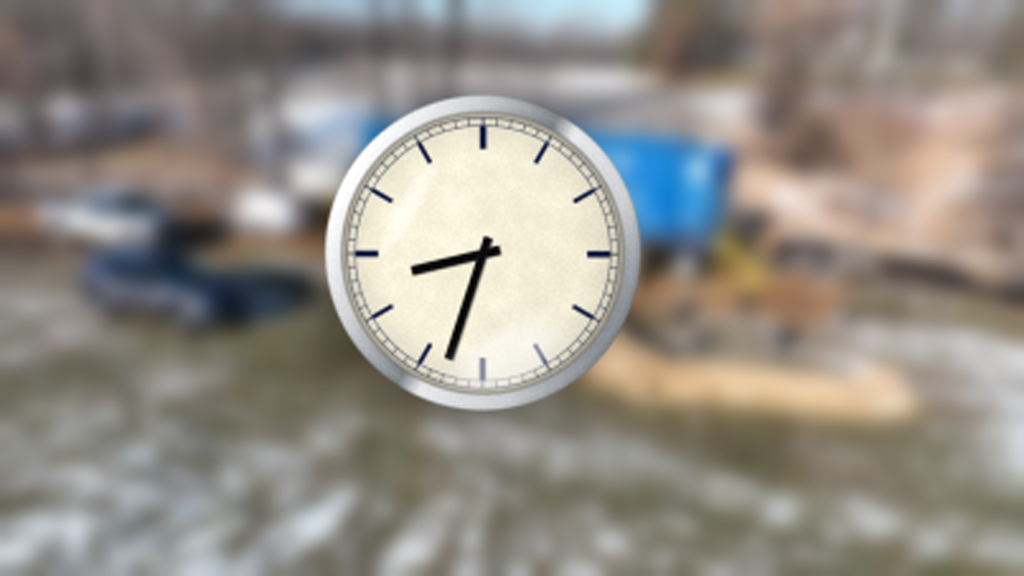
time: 8:33
